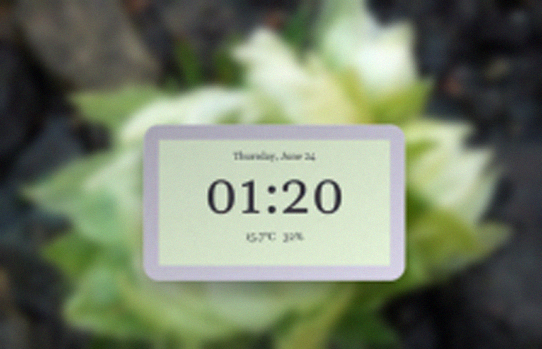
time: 1:20
